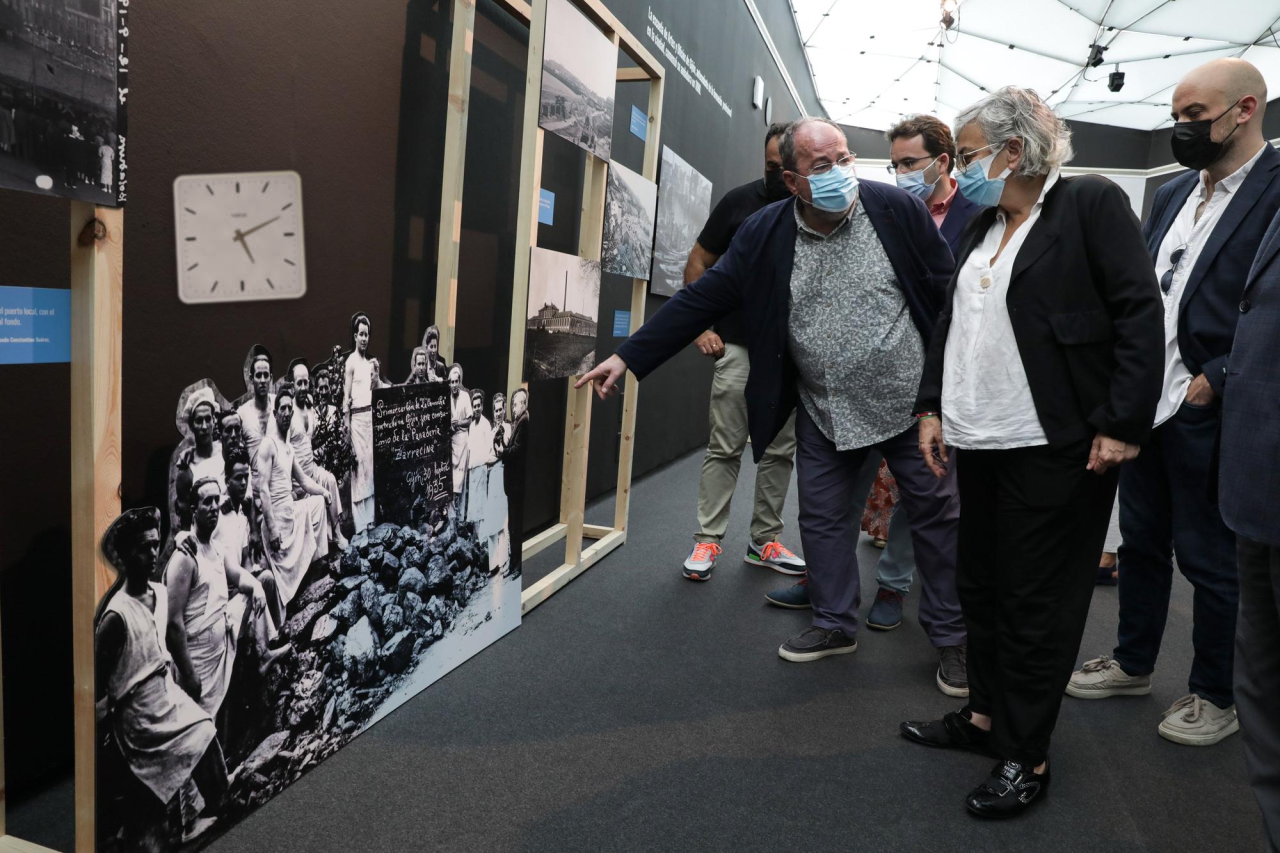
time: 5:11
